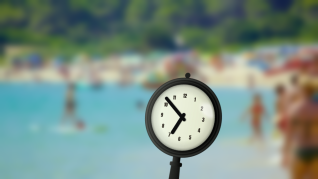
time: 6:52
